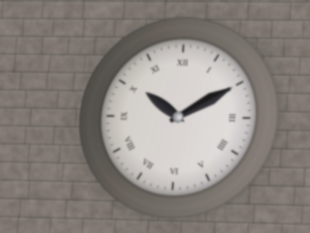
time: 10:10
